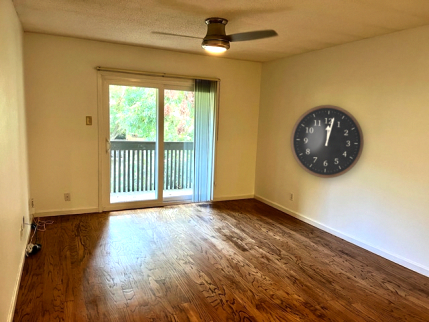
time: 12:02
